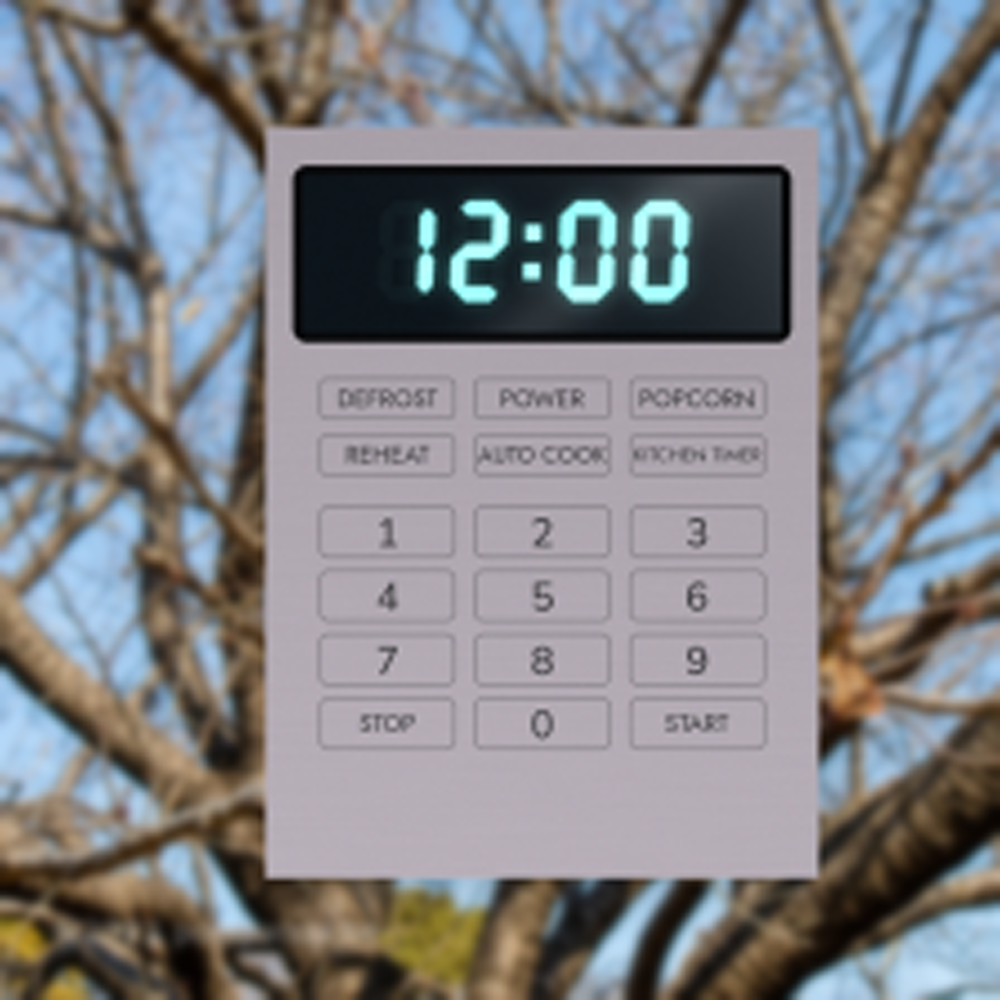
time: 12:00
